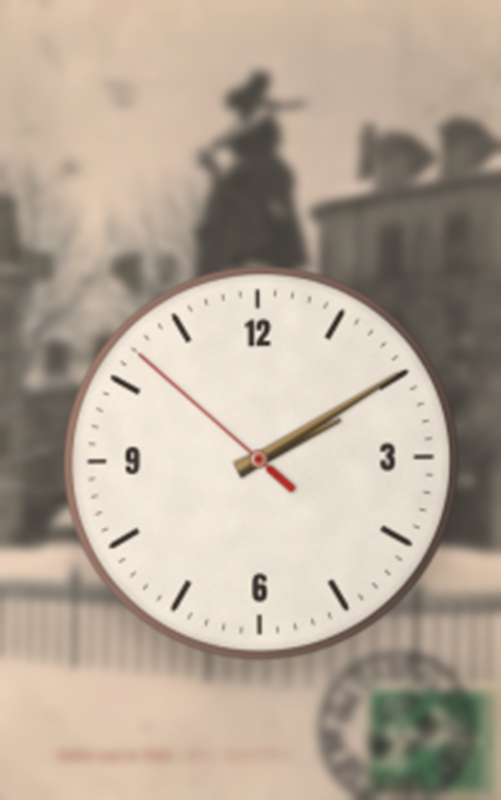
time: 2:09:52
